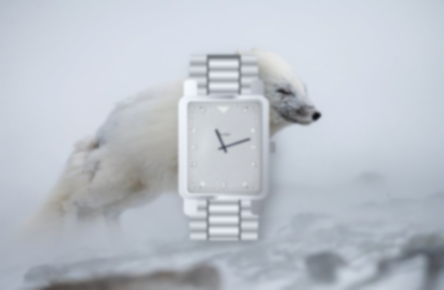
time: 11:12
